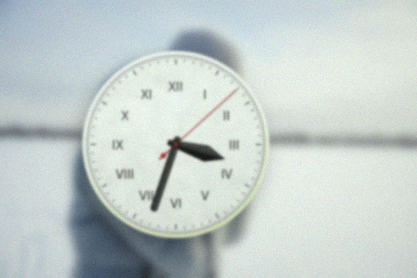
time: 3:33:08
